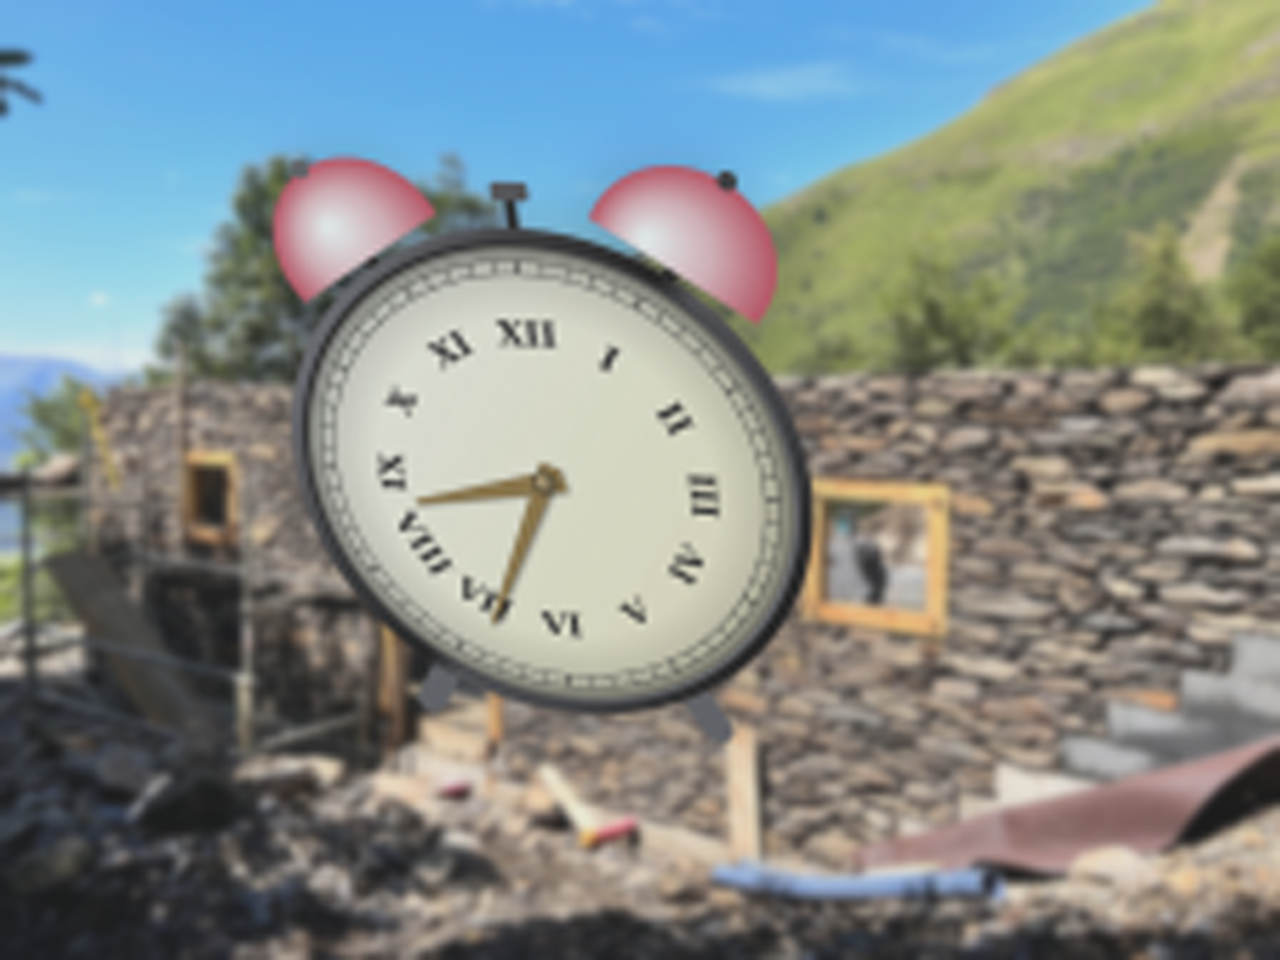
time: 8:34
